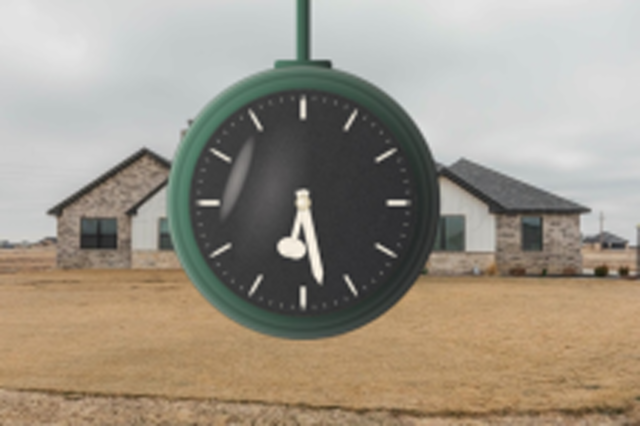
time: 6:28
